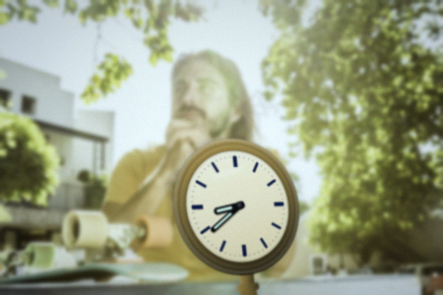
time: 8:39
